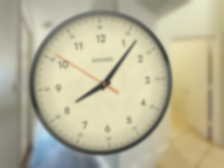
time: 8:06:51
